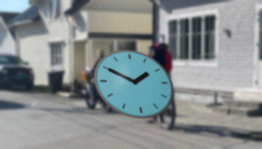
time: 1:50
